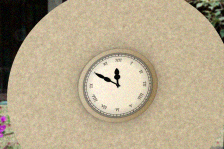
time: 11:50
